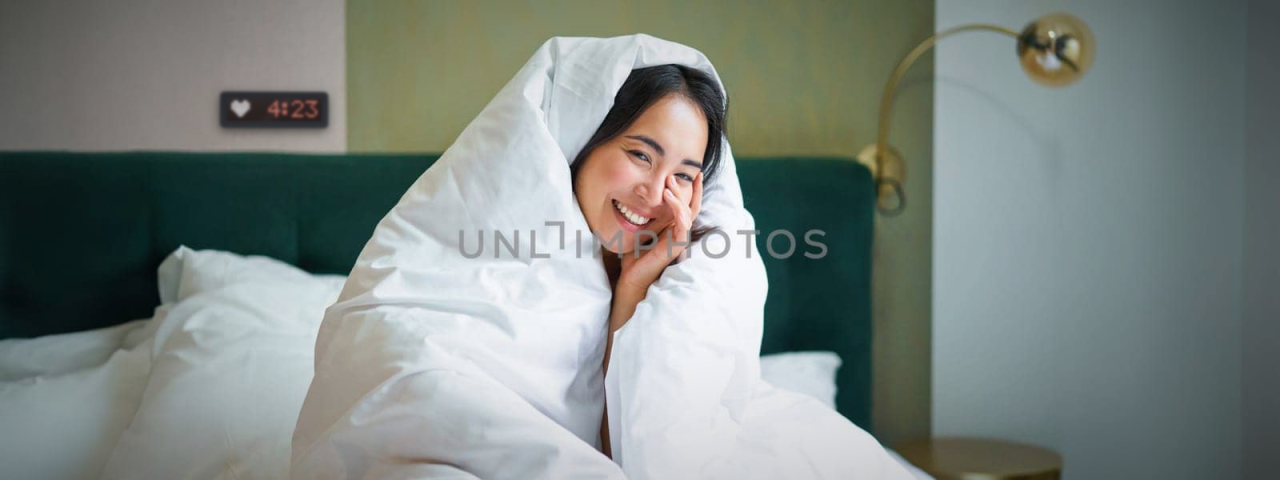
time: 4:23
